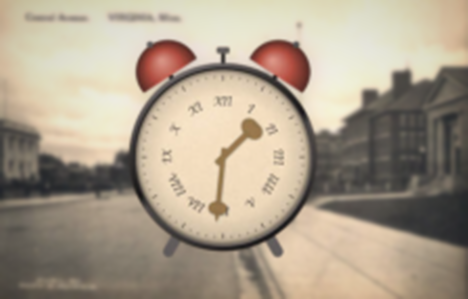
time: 1:31
